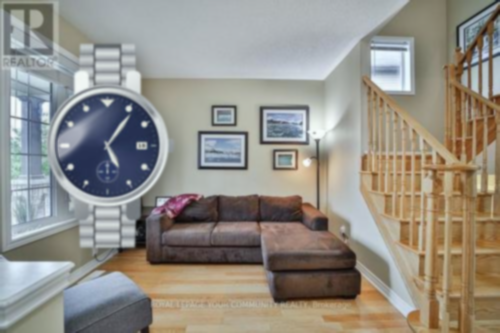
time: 5:06
